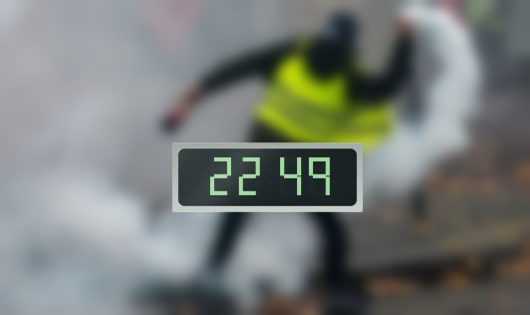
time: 22:49
